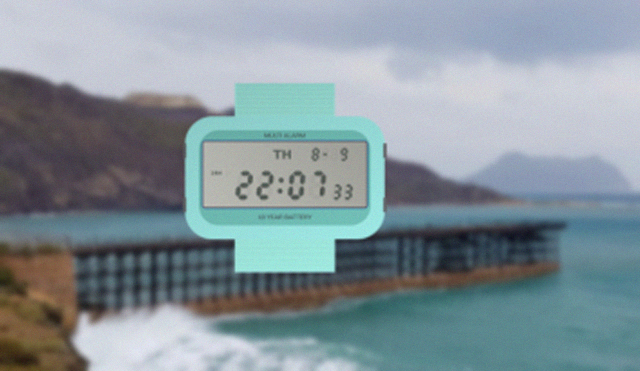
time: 22:07:33
